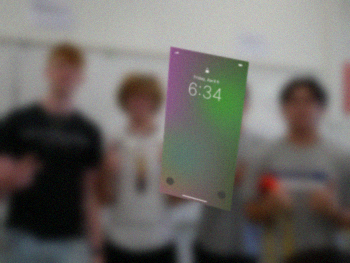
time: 6:34
